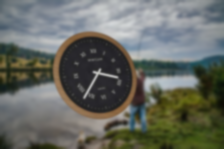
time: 3:37
